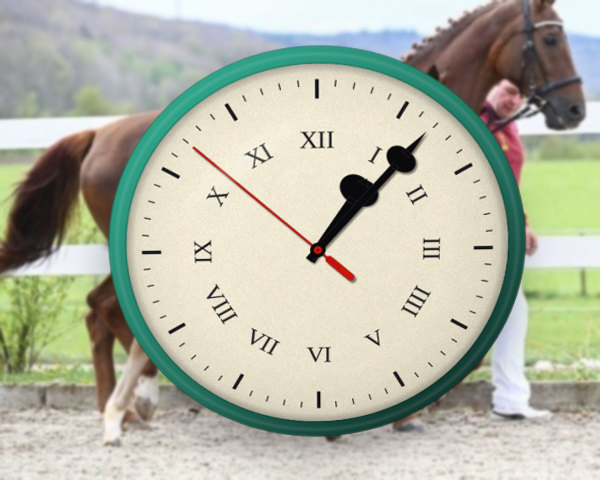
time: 1:06:52
